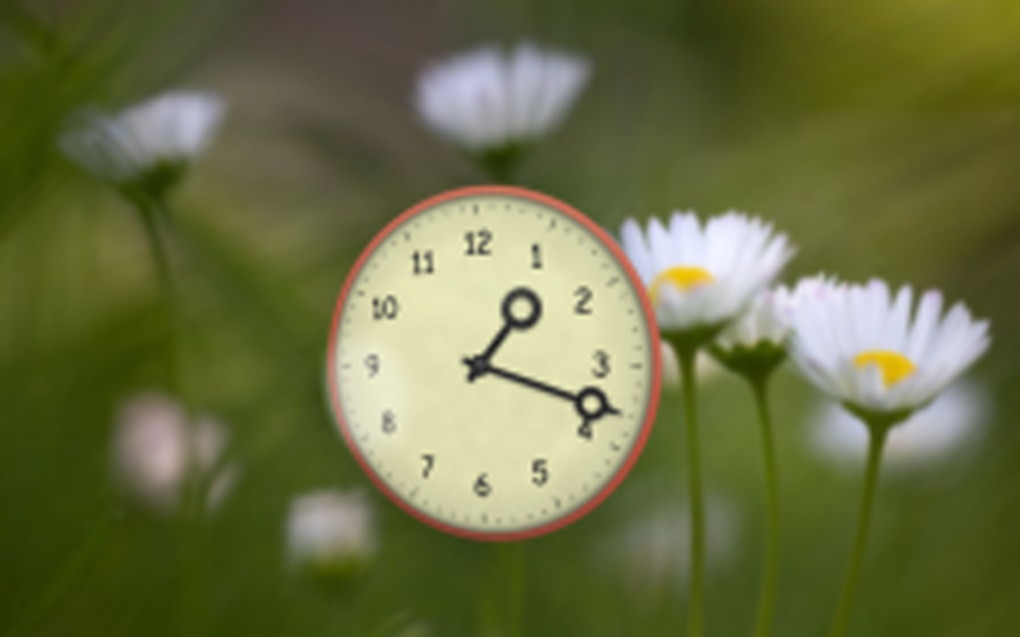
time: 1:18
